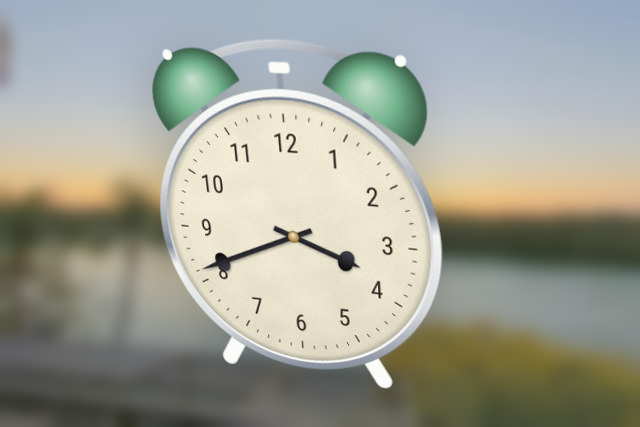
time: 3:41
